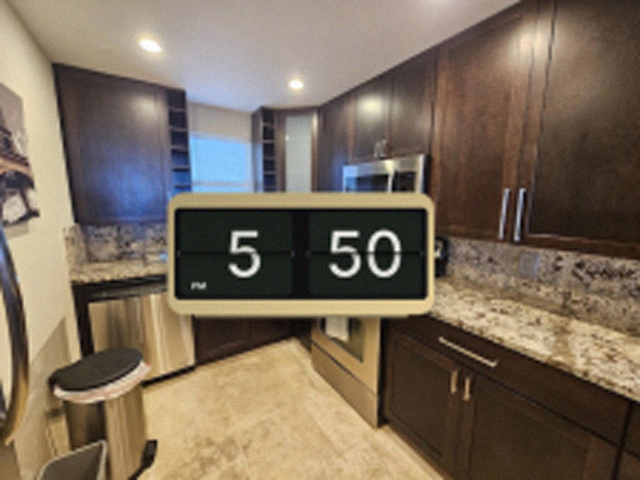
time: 5:50
